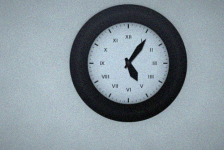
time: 5:06
